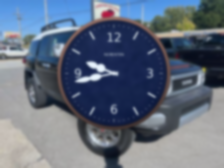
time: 9:43
